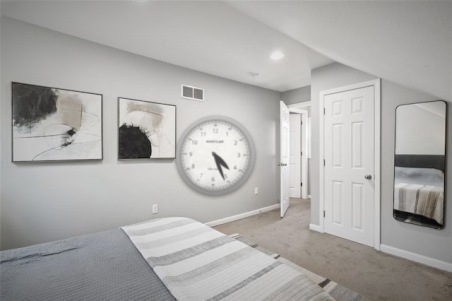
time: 4:26
